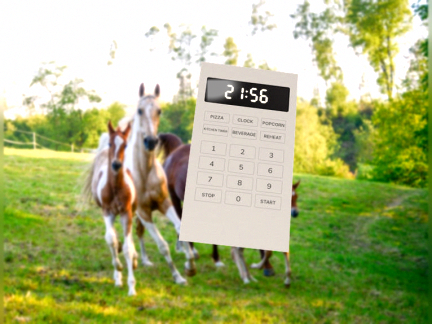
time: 21:56
